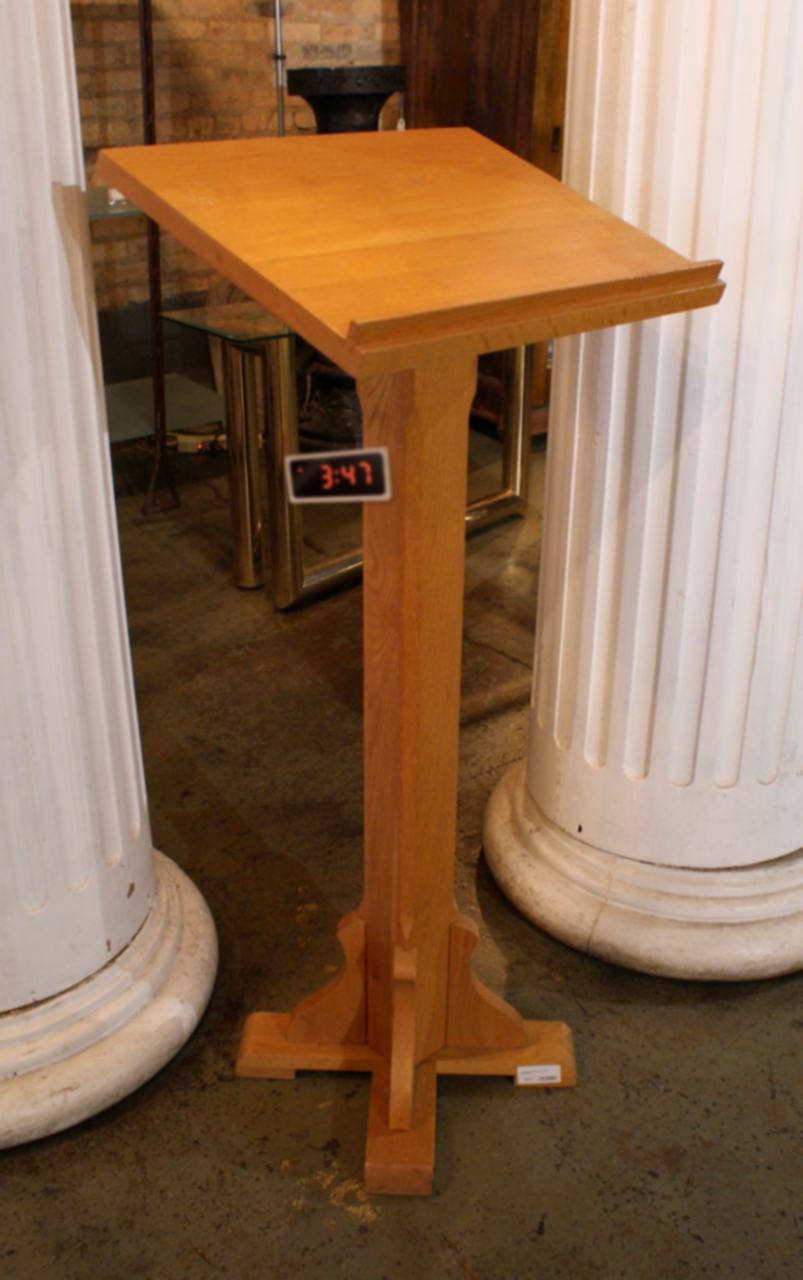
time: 3:47
